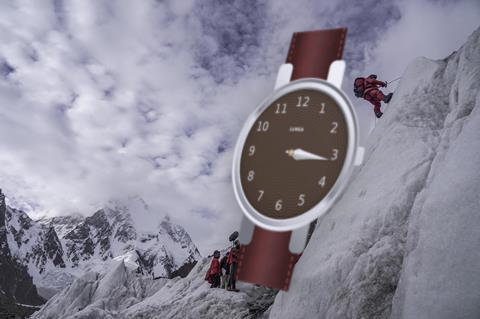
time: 3:16
